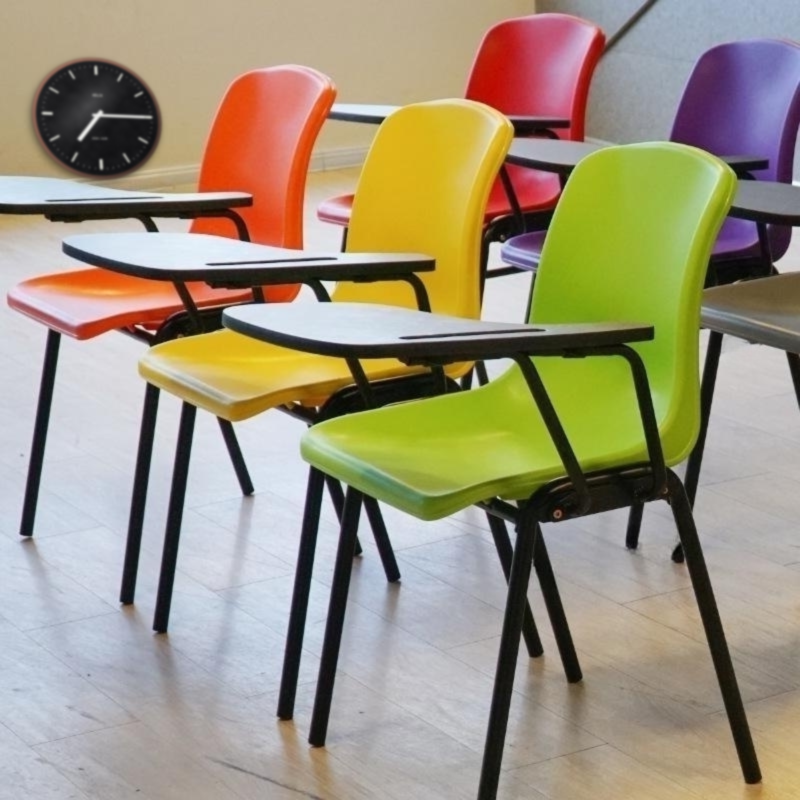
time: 7:15
